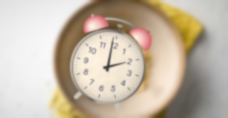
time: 1:59
